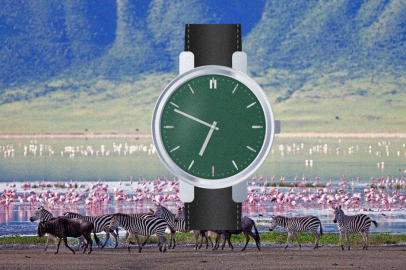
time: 6:49
